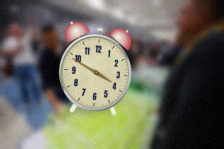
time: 3:49
